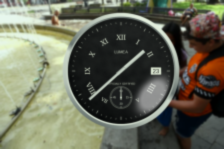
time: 1:38
